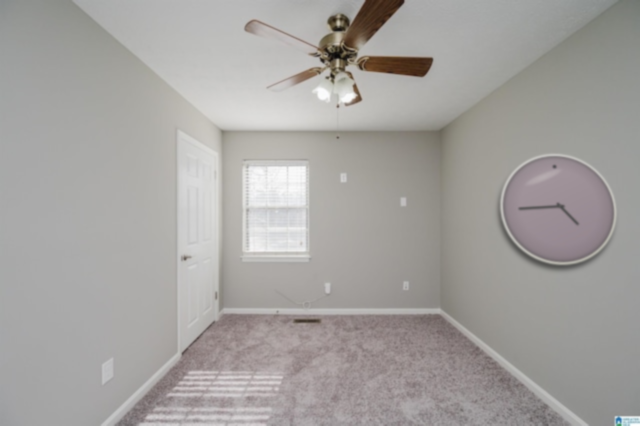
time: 4:45
